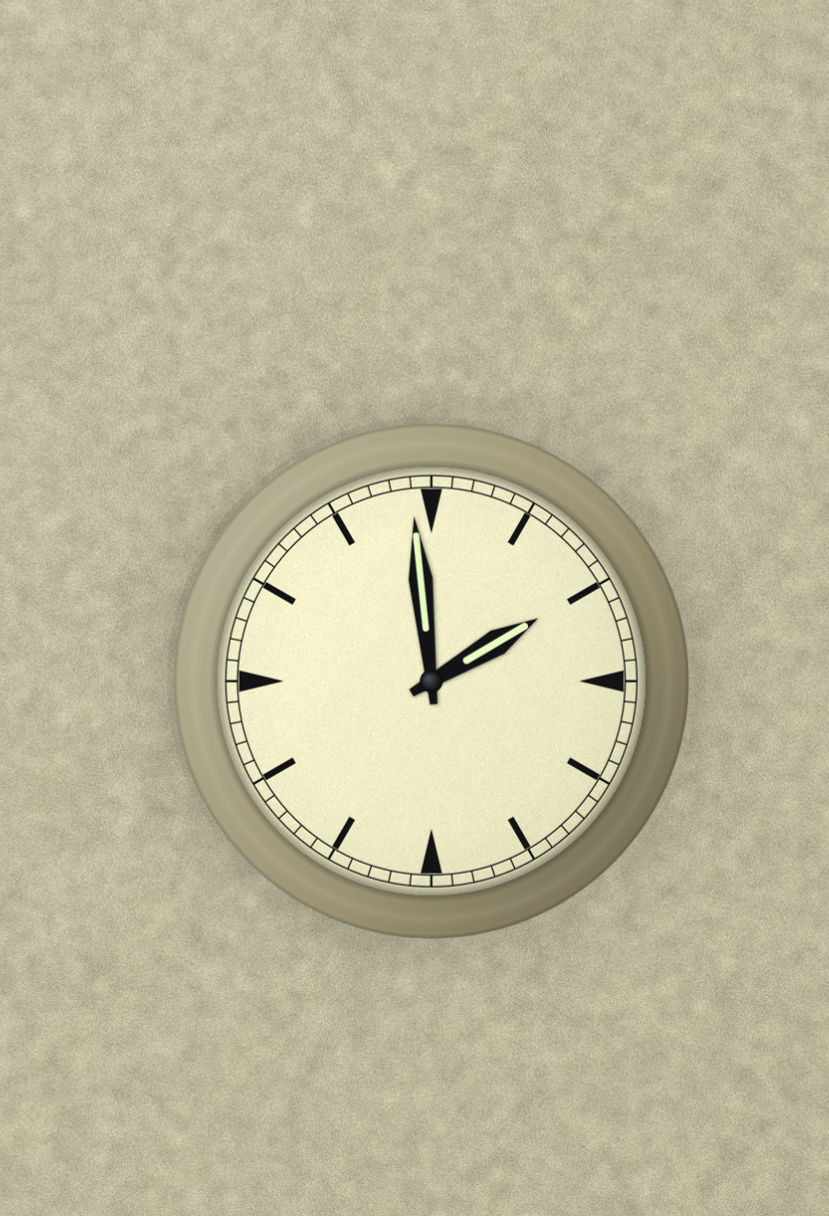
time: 1:59
